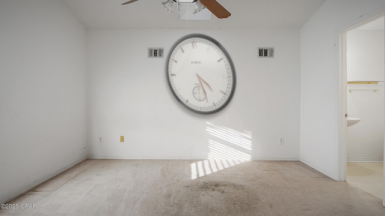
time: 4:27
